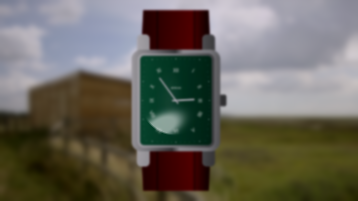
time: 2:54
